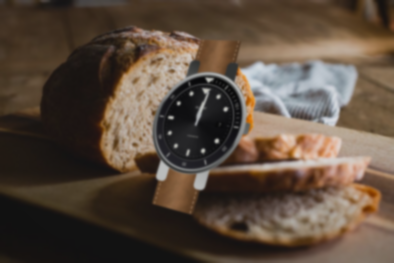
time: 12:01
